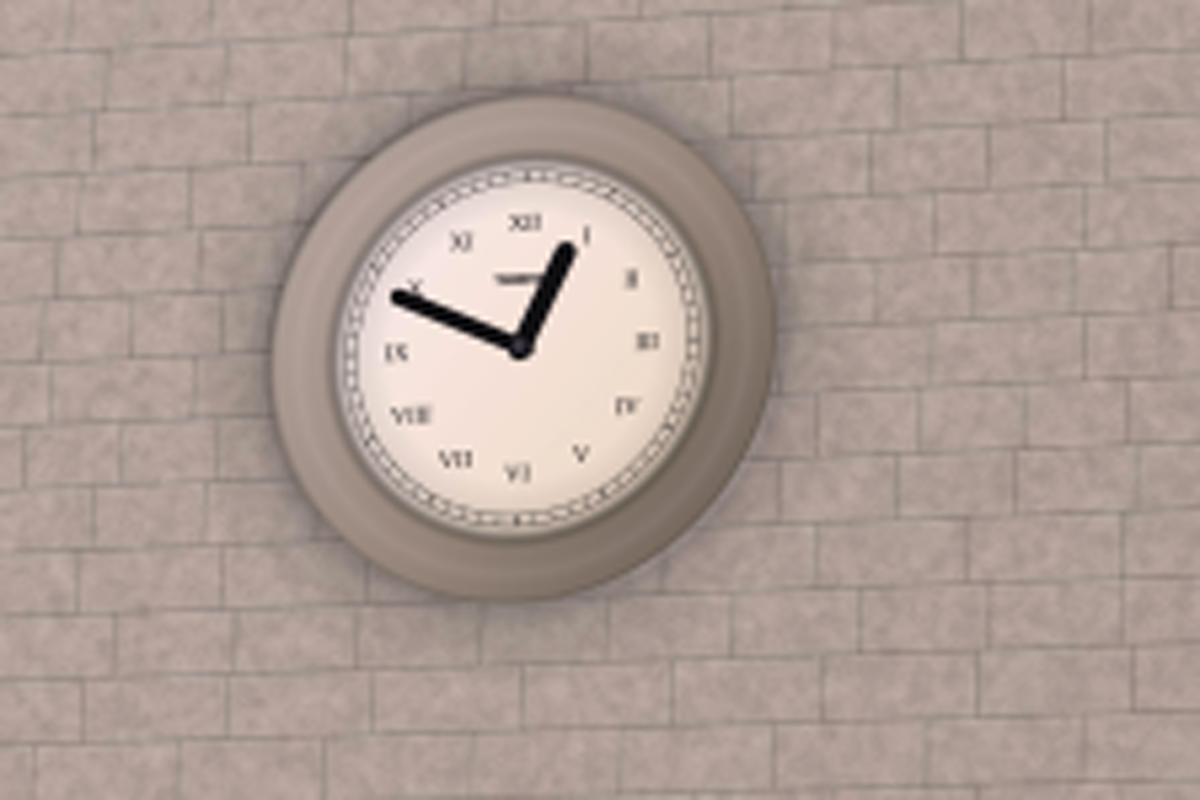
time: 12:49
